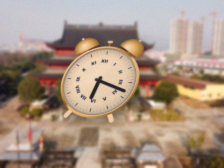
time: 6:18
